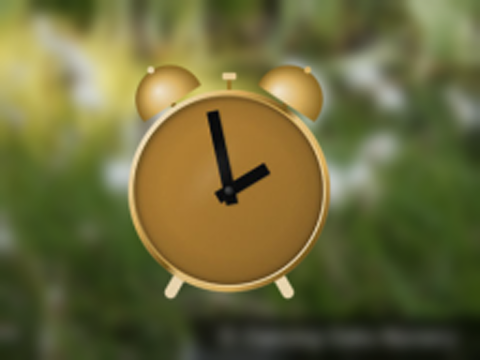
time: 1:58
